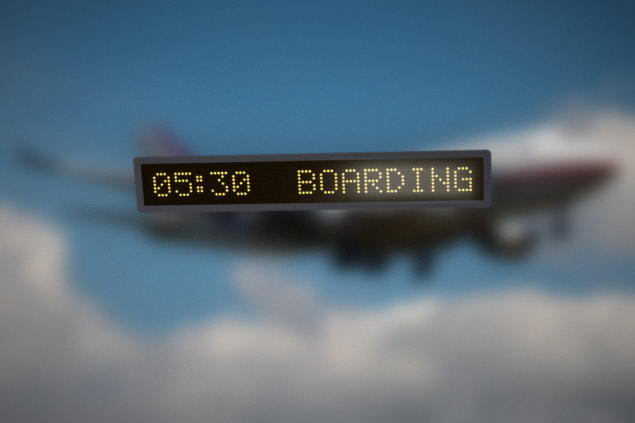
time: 5:30
